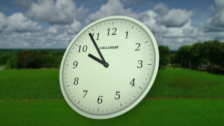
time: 9:54
